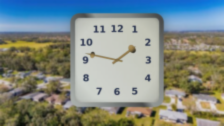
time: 1:47
